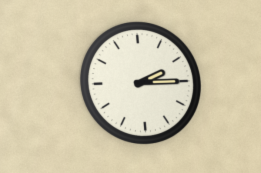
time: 2:15
